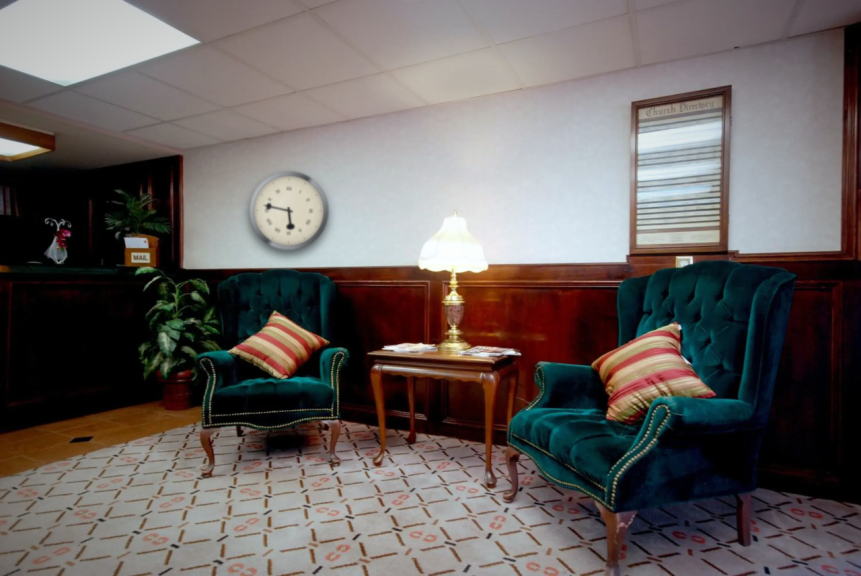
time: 5:47
